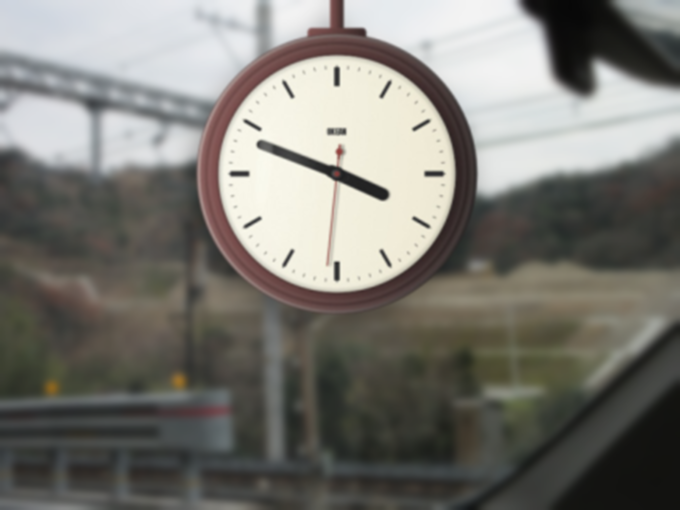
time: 3:48:31
